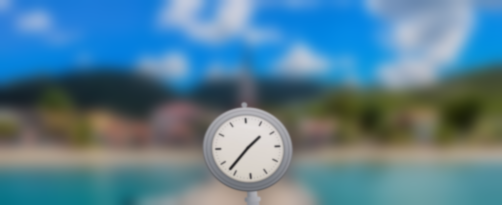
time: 1:37
